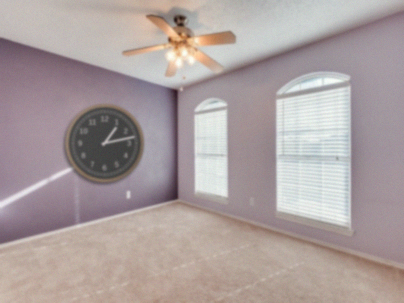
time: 1:13
